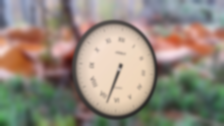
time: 6:33
